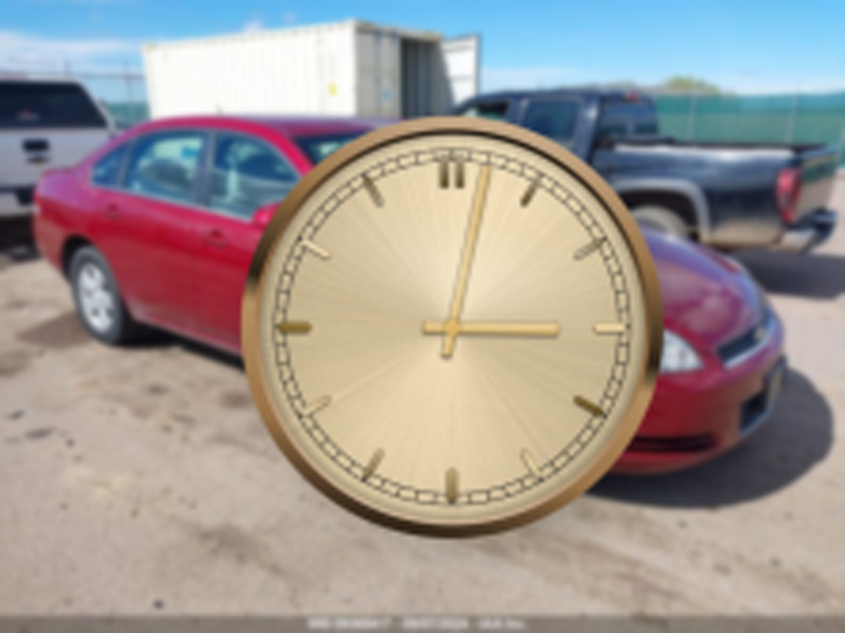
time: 3:02
